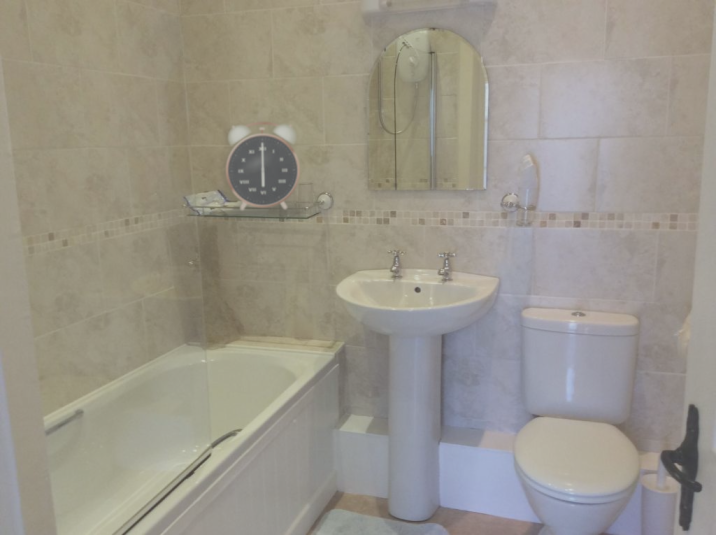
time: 6:00
